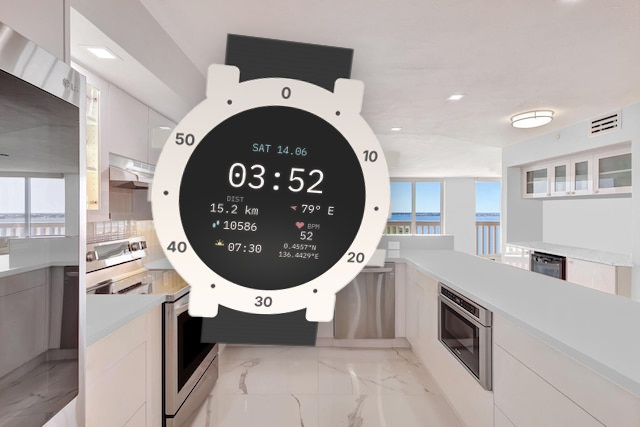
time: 3:52
